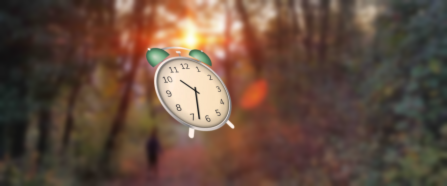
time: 10:33
